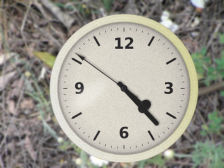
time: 4:22:51
